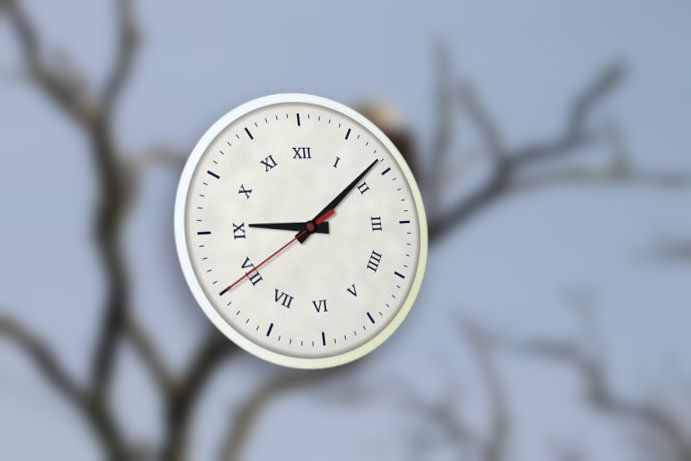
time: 9:08:40
